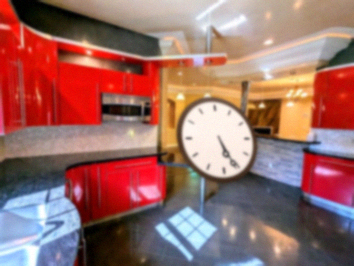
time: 5:26
